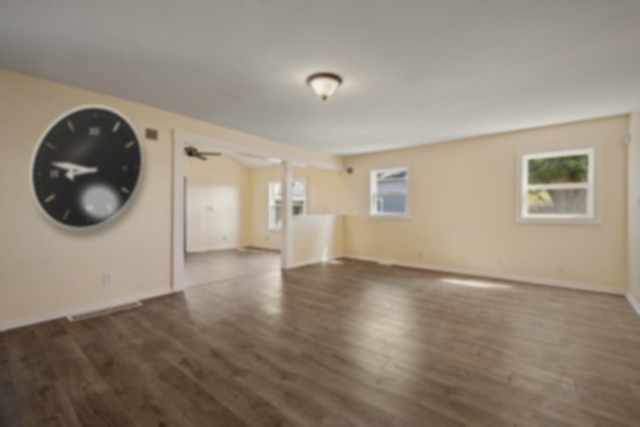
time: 8:47
